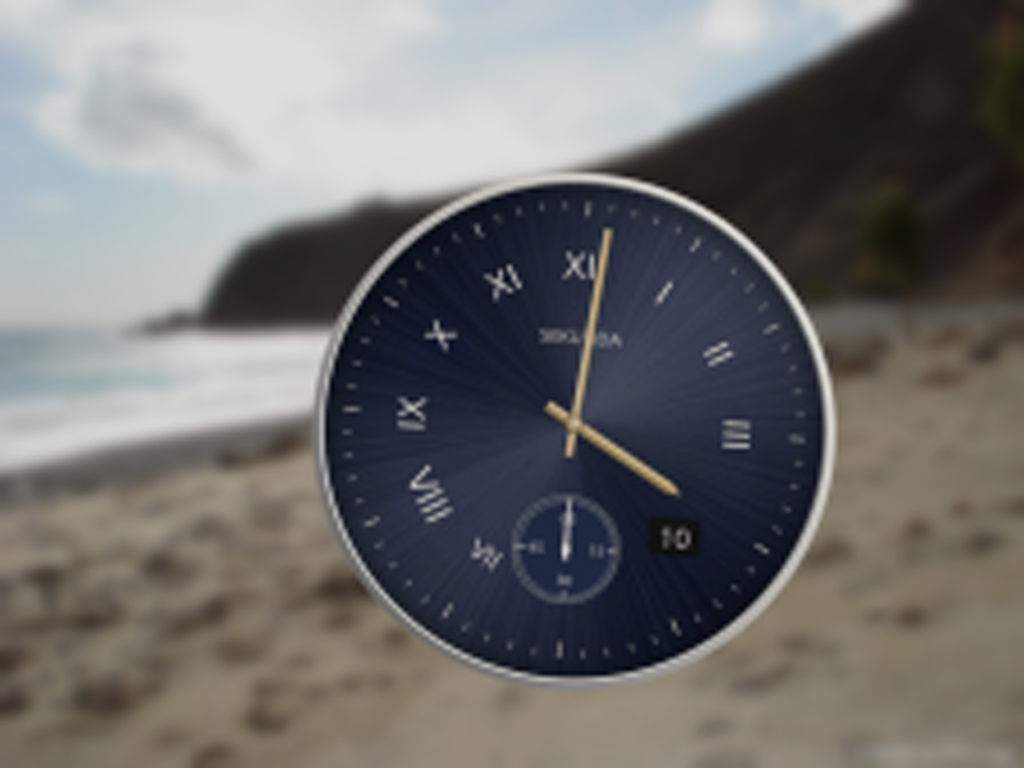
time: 4:01
